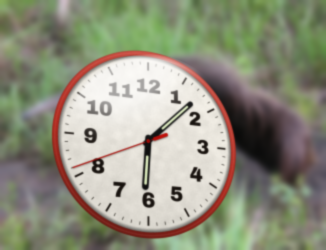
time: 6:07:41
